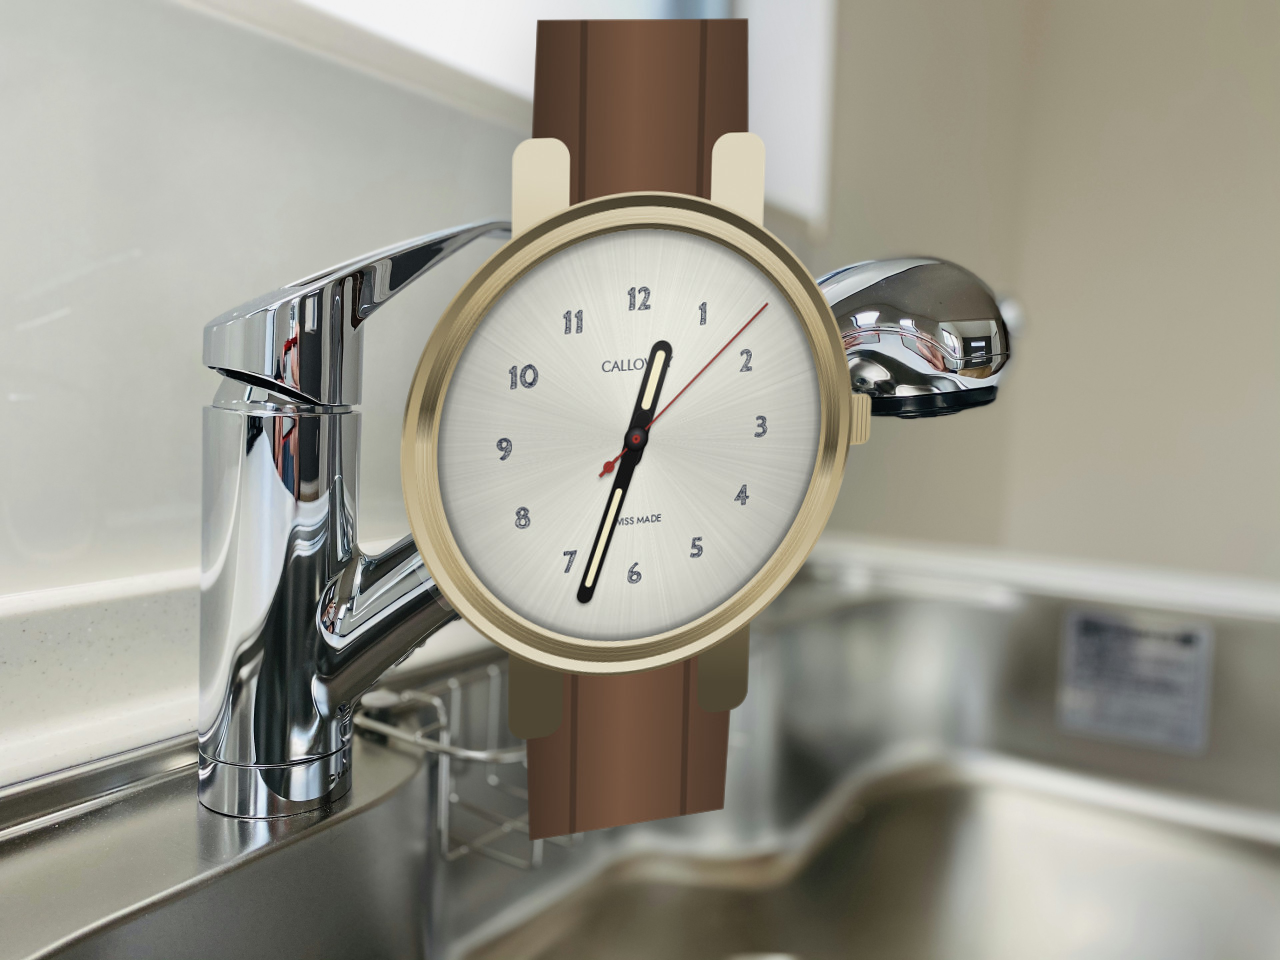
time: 12:33:08
